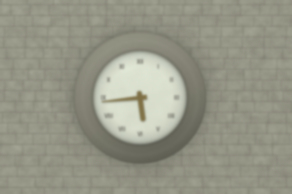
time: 5:44
